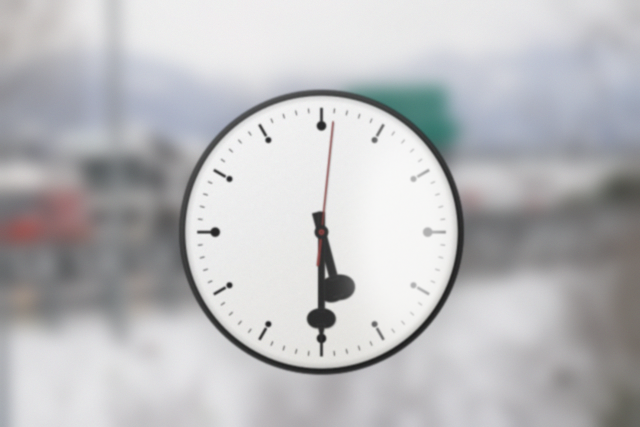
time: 5:30:01
